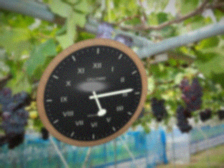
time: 5:14
